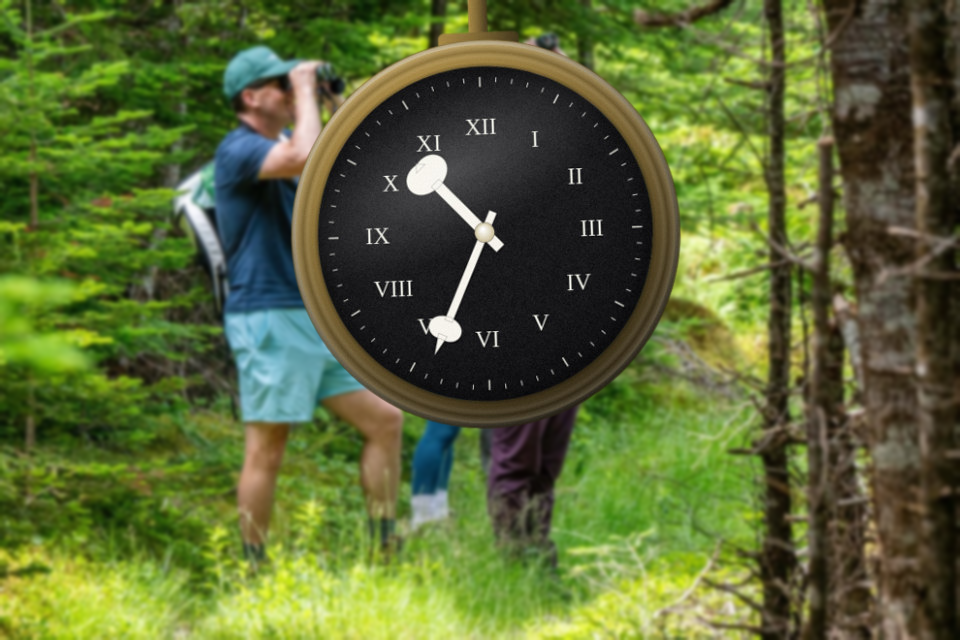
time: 10:34
